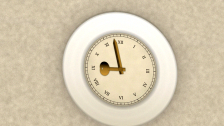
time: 8:58
